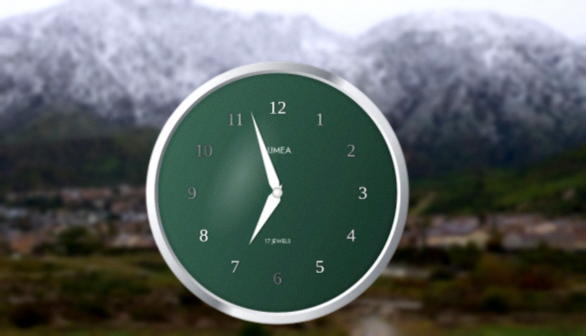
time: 6:57
